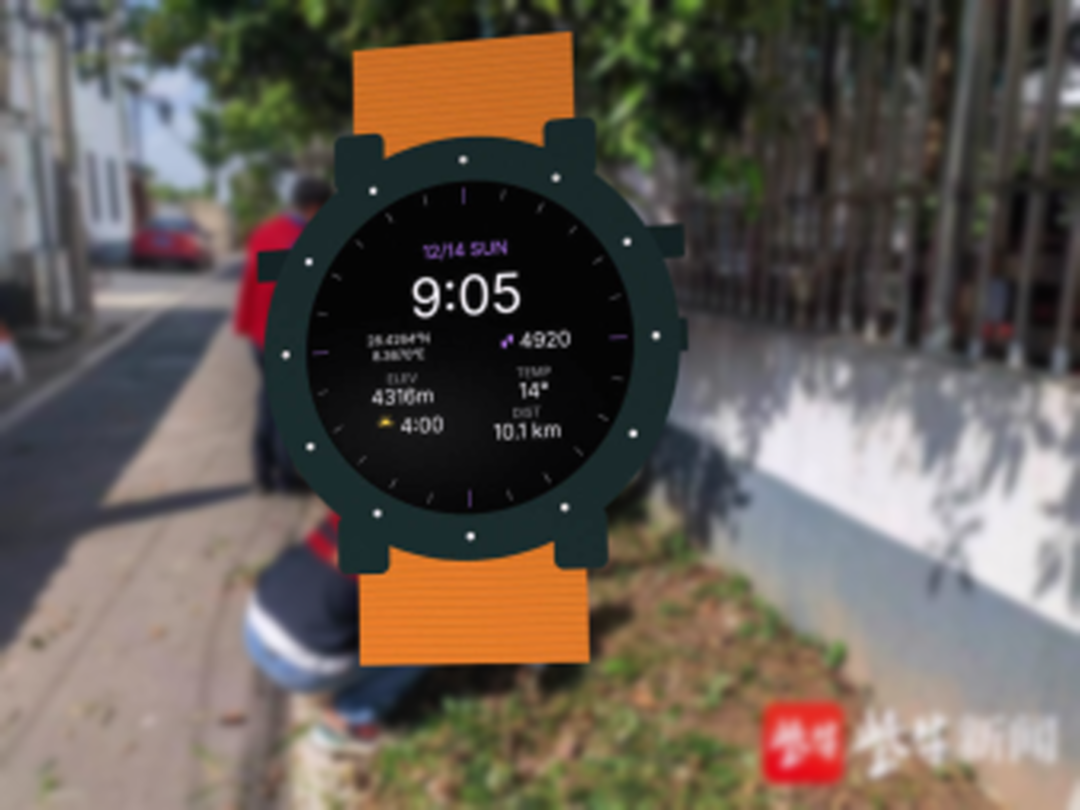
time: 9:05
